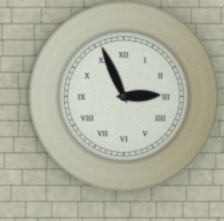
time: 2:56
